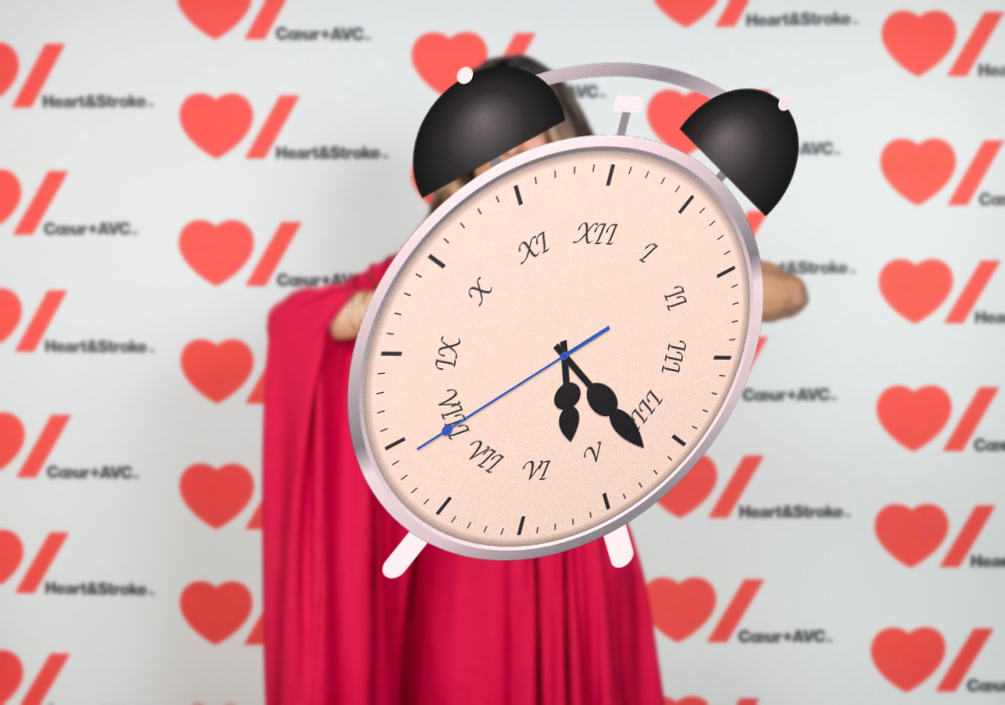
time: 5:21:39
